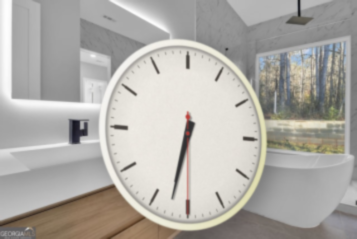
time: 6:32:30
